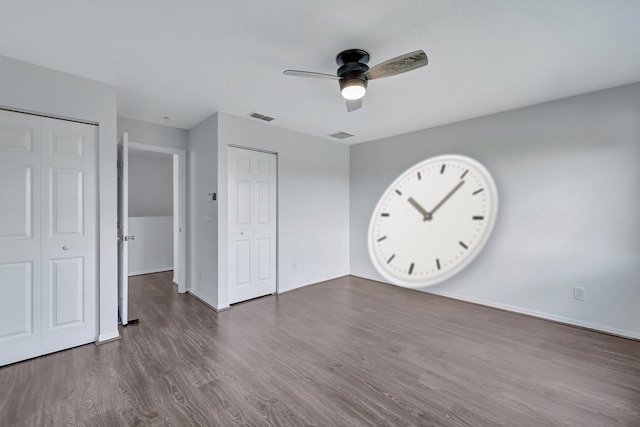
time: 10:06
